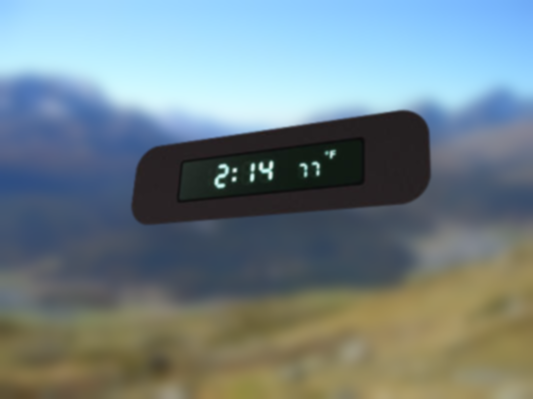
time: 2:14
